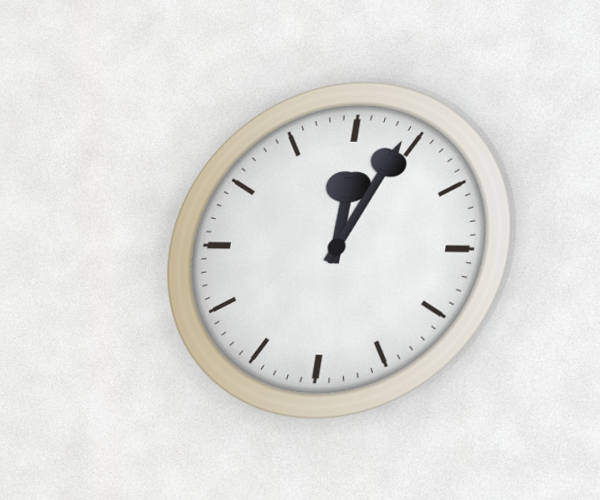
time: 12:04
